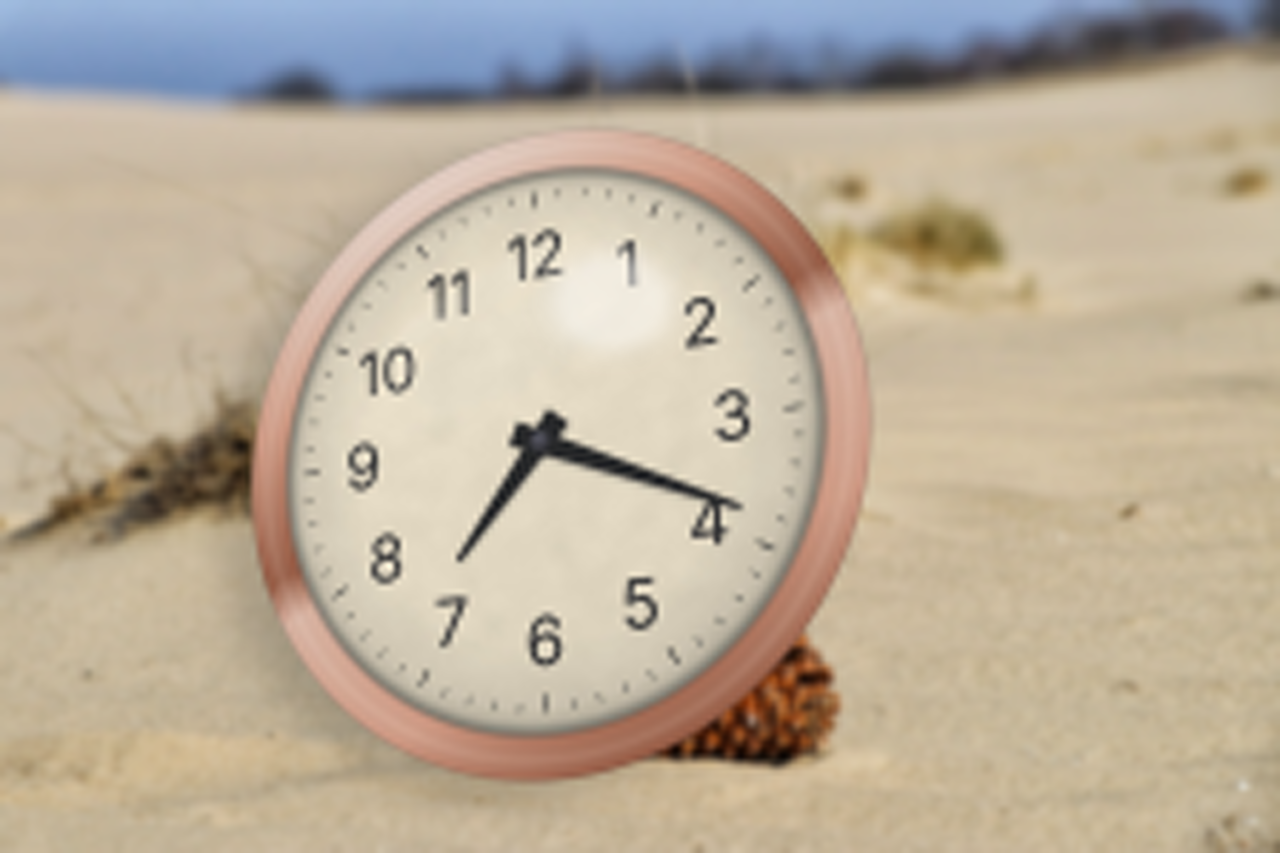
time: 7:19
